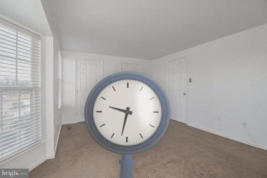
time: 9:32
